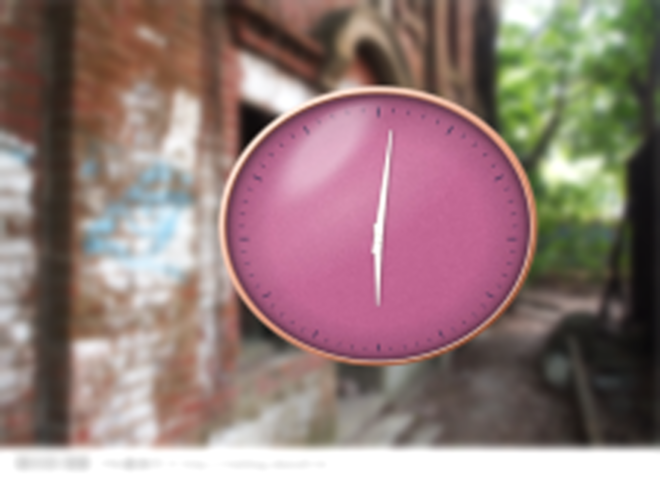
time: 6:01
